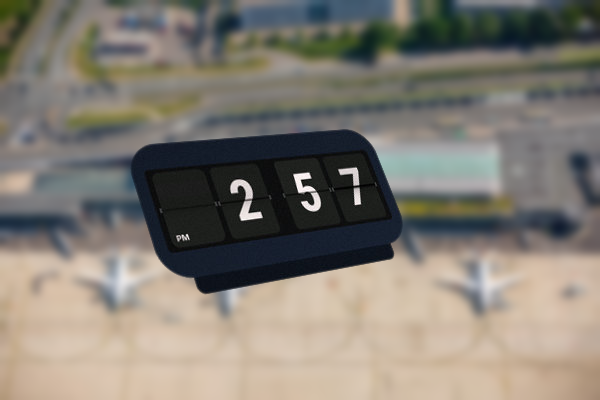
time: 2:57
